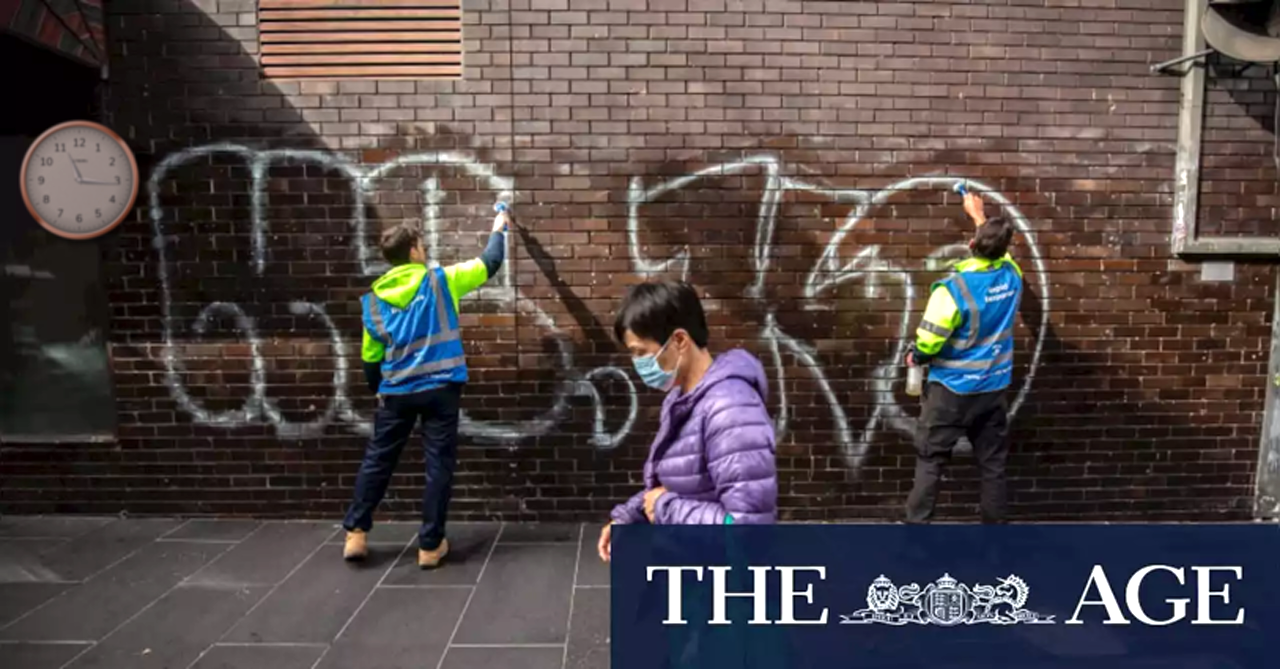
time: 11:16
